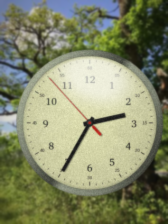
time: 2:34:53
